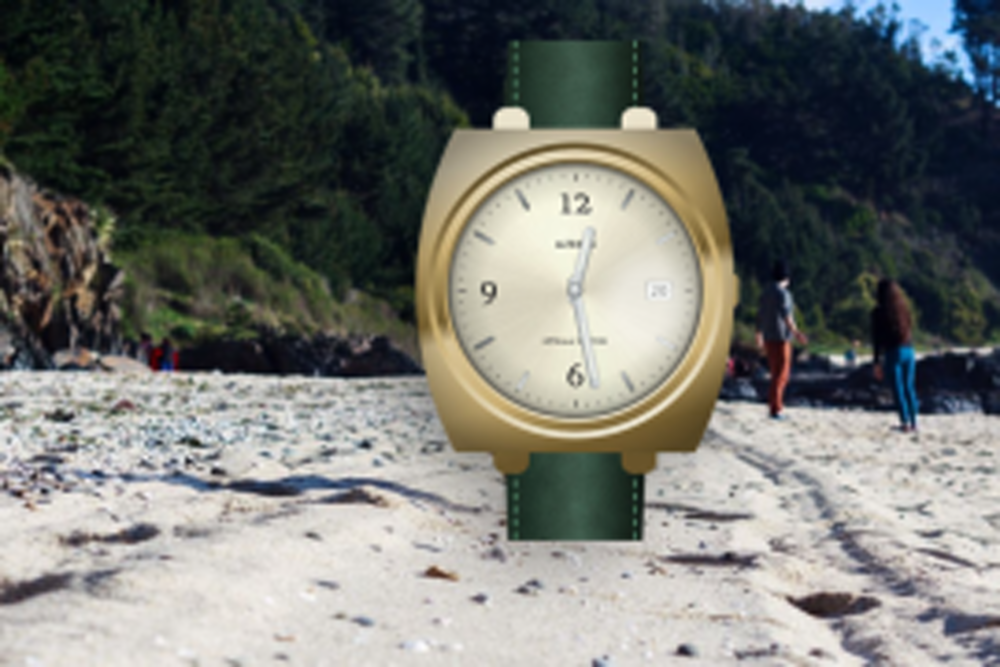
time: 12:28
